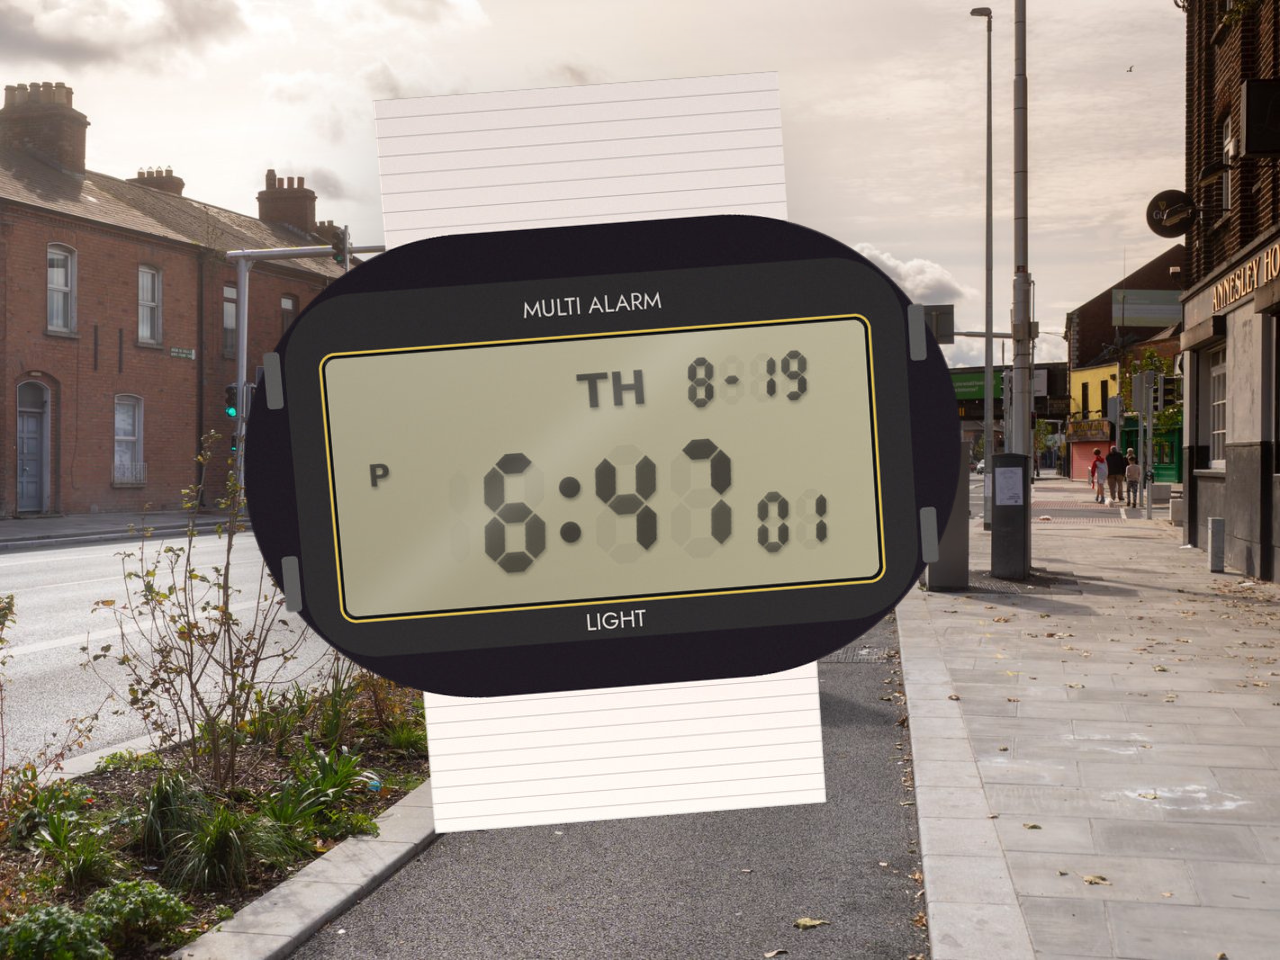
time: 6:47:01
